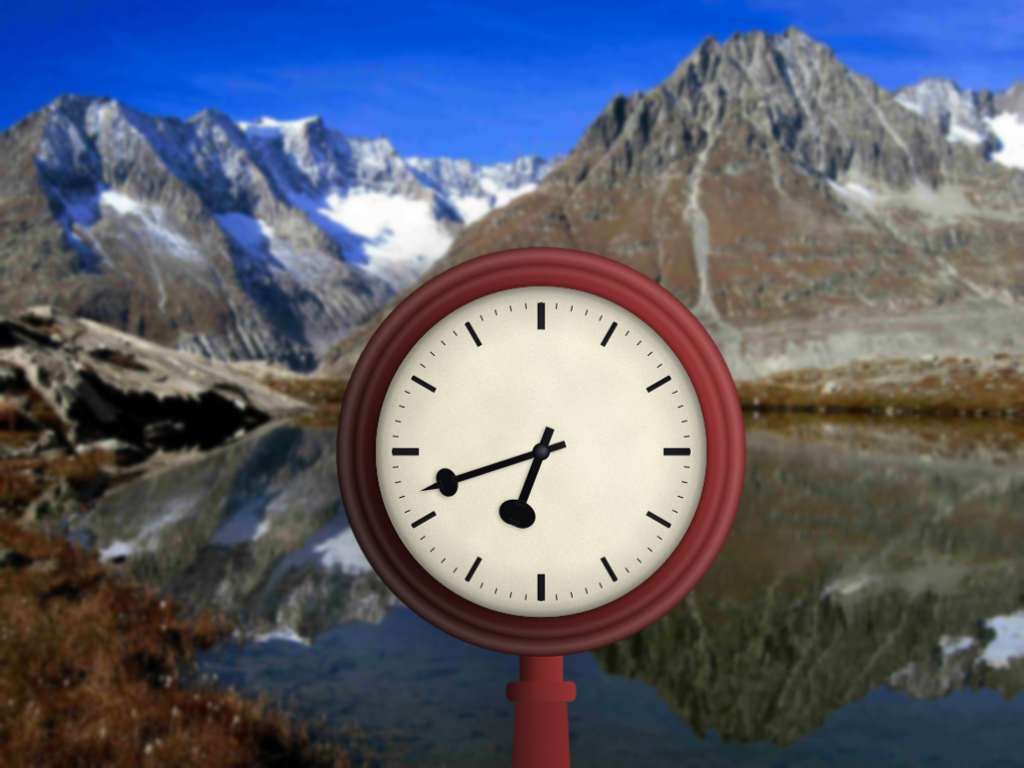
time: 6:42
